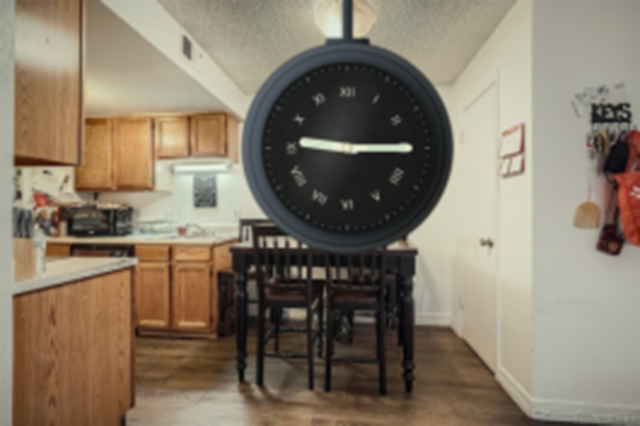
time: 9:15
